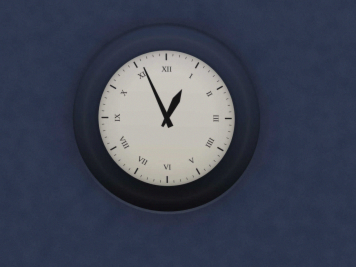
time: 12:56
